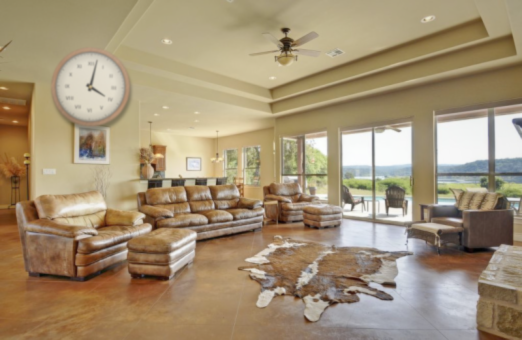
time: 4:02
